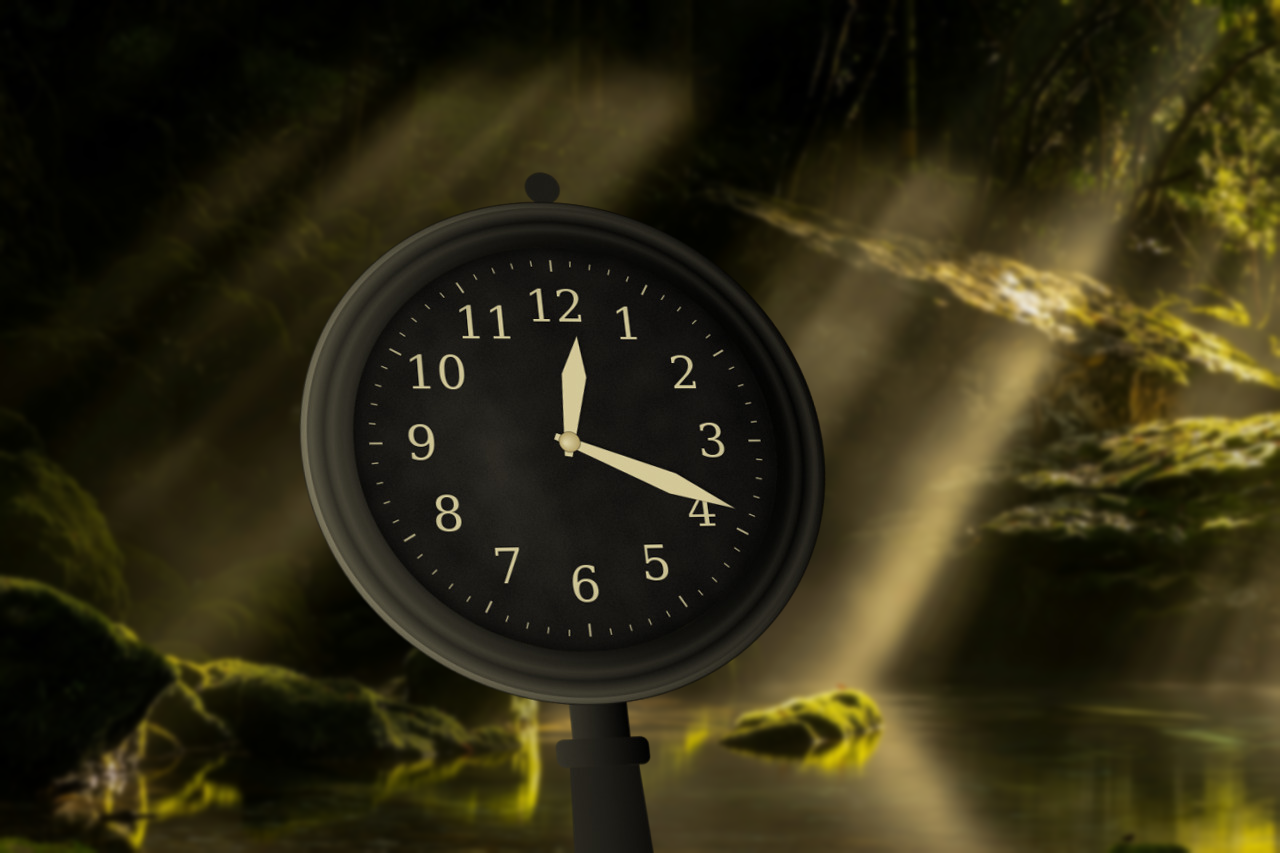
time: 12:19
